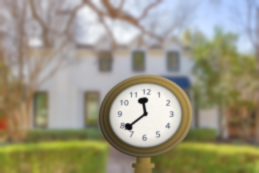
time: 11:38
